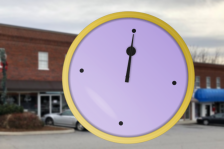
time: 12:00
